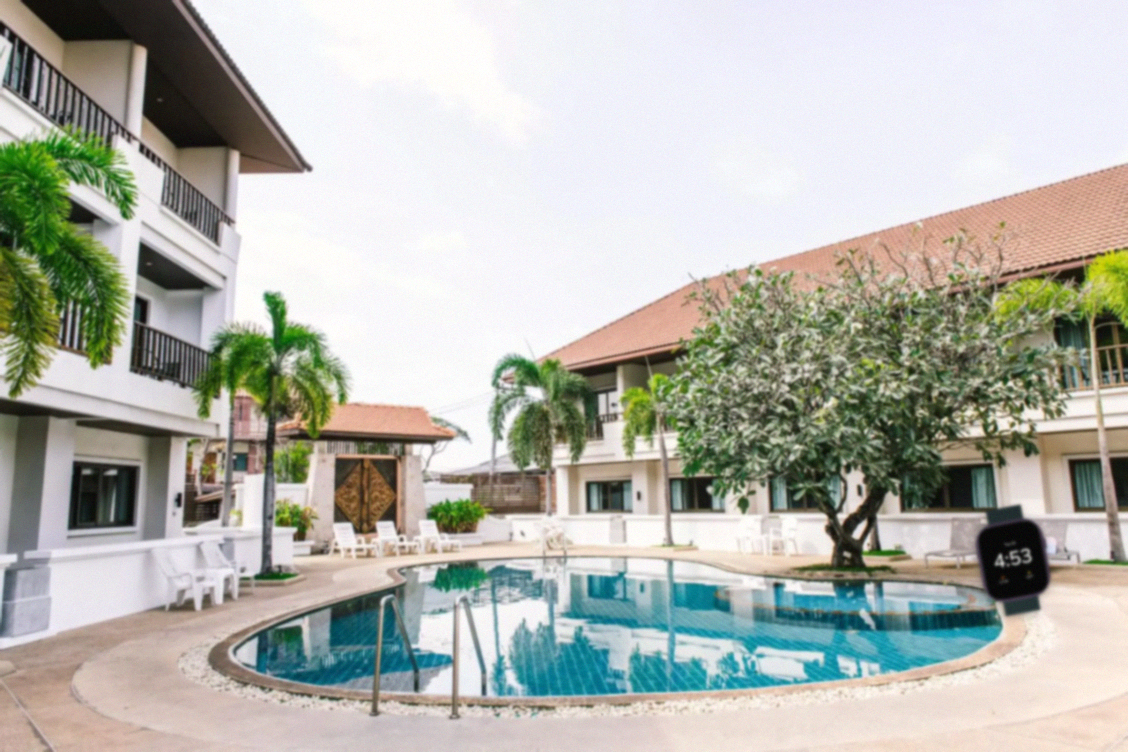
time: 4:53
